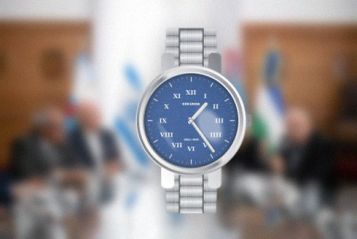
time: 1:24
